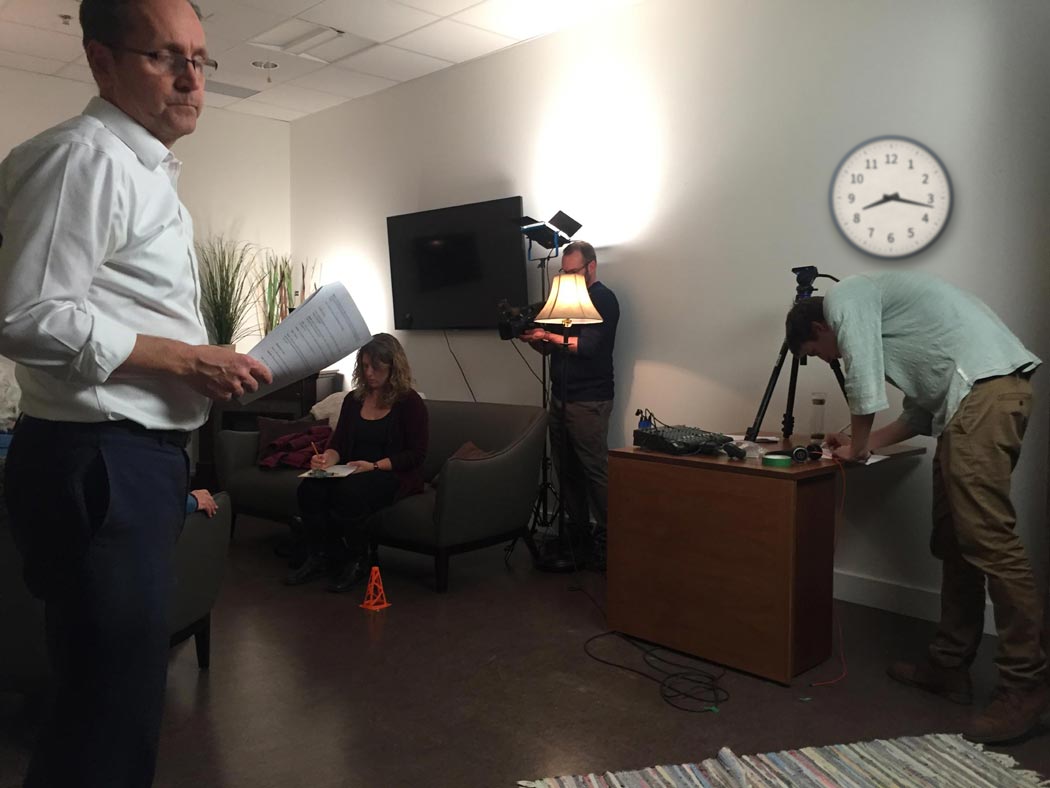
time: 8:17
